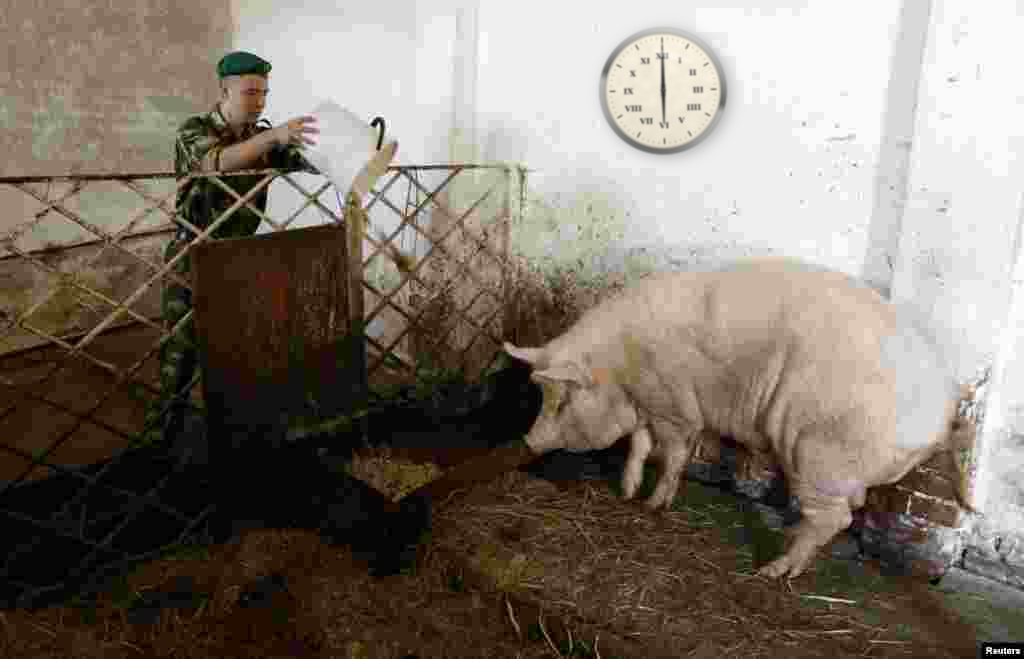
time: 6:00
